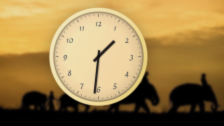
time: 1:31
